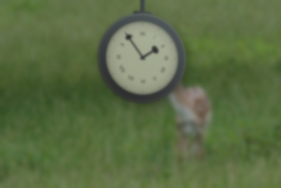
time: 1:54
